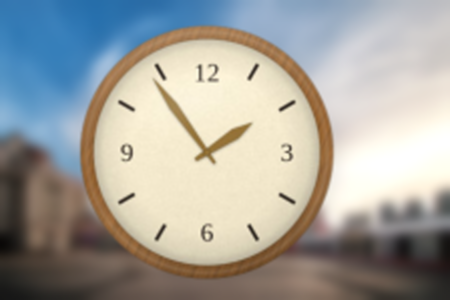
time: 1:54
